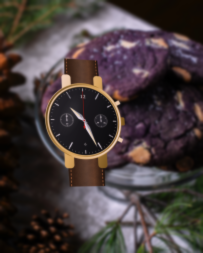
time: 10:26
